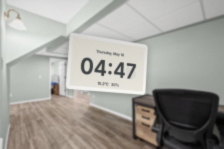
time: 4:47
